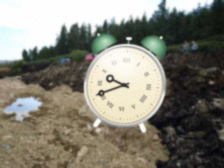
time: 9:41
